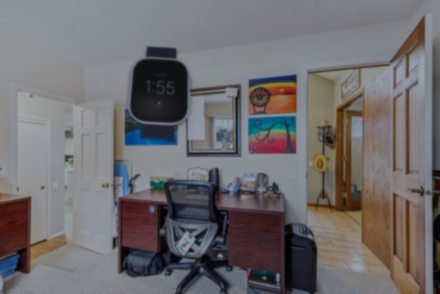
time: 1:55
